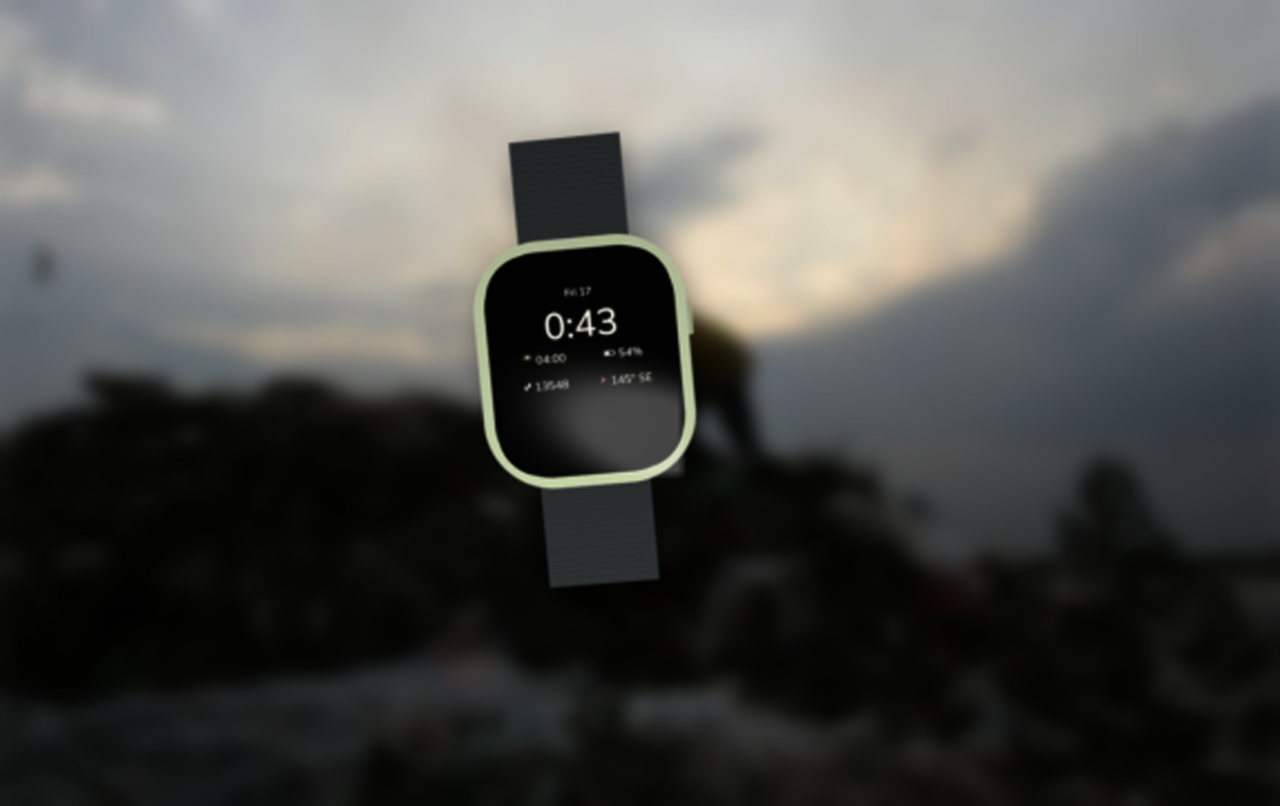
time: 0:43
